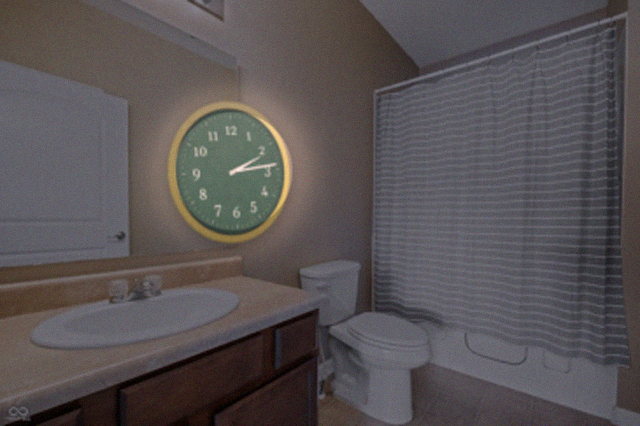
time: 2:14
